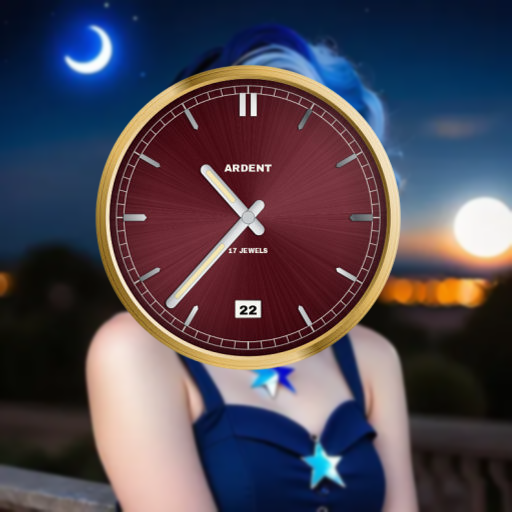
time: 10:37
